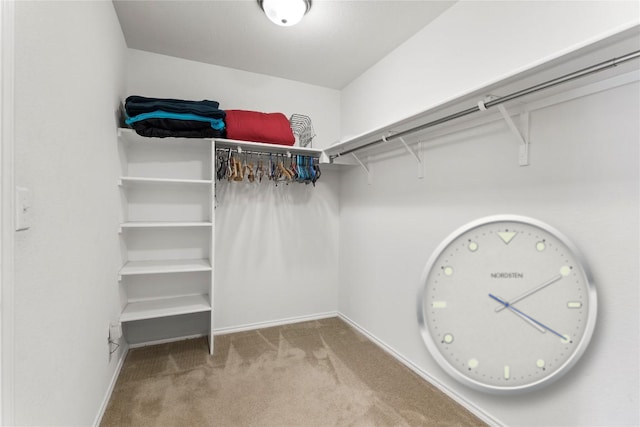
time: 4:10:20
